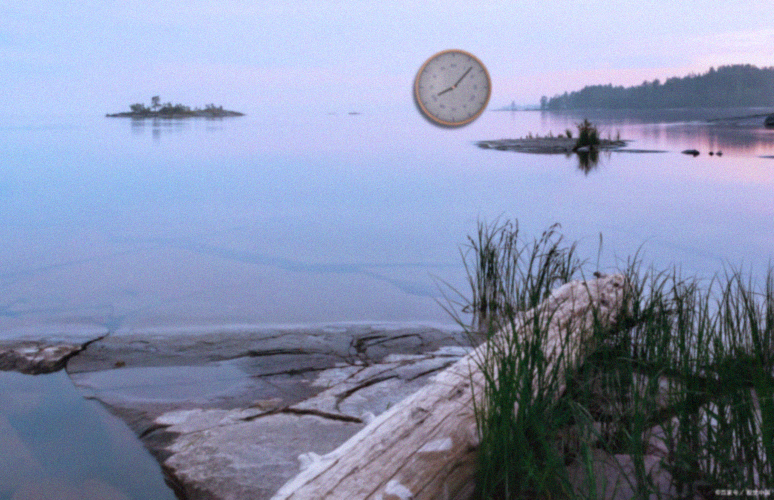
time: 8:07
